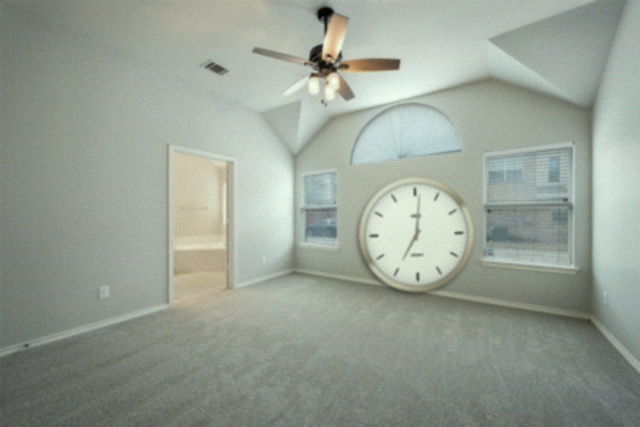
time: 7:01
